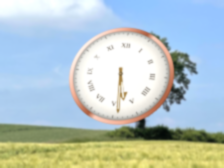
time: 5:29
